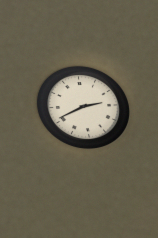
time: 2:41
